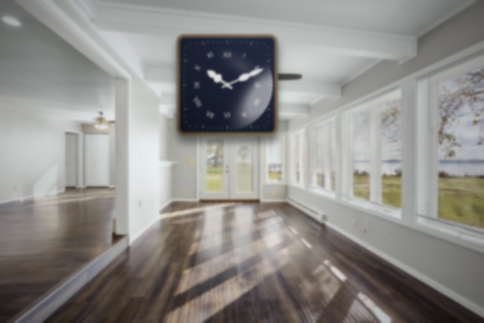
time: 10:11
